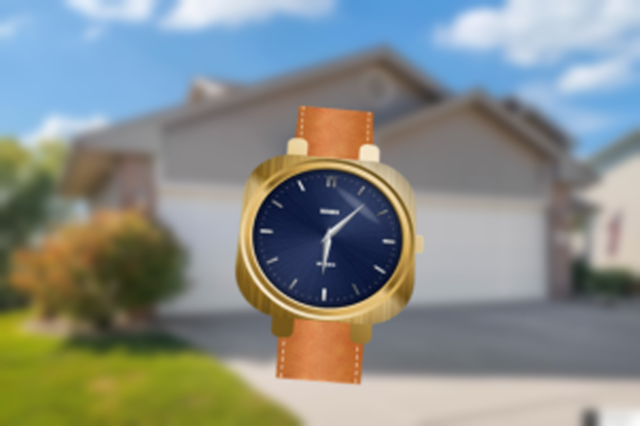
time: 6:07
